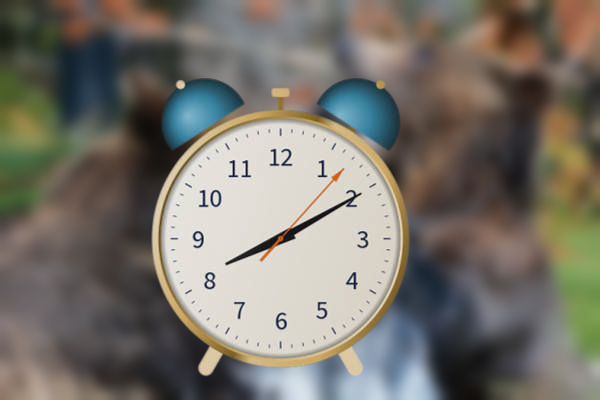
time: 8:10:07
